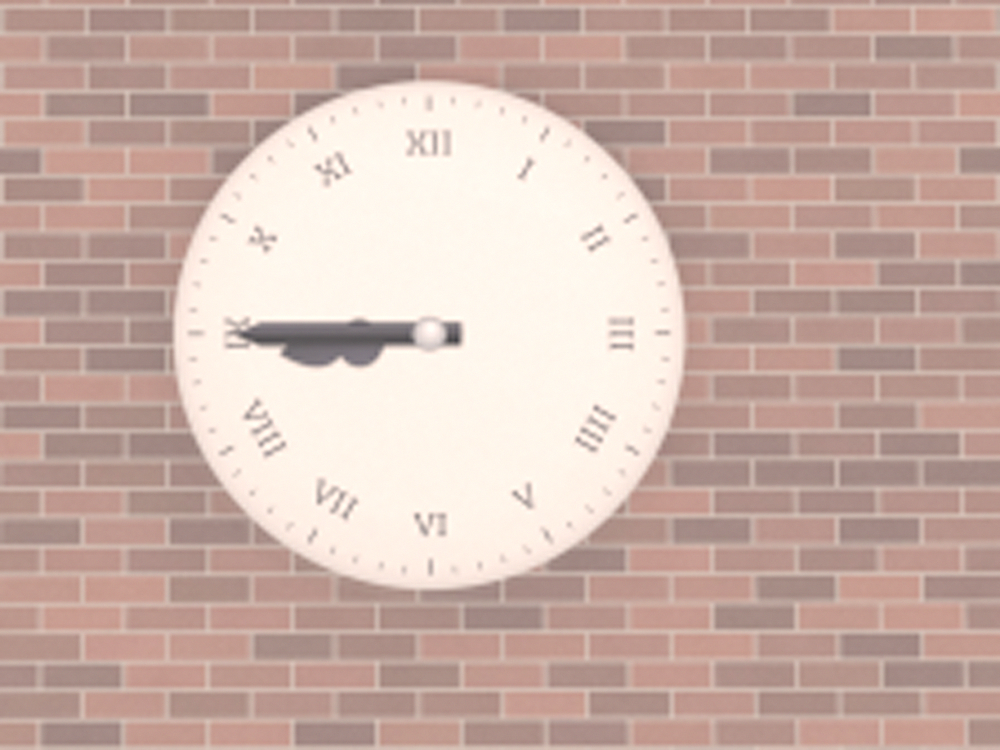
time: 8:45
